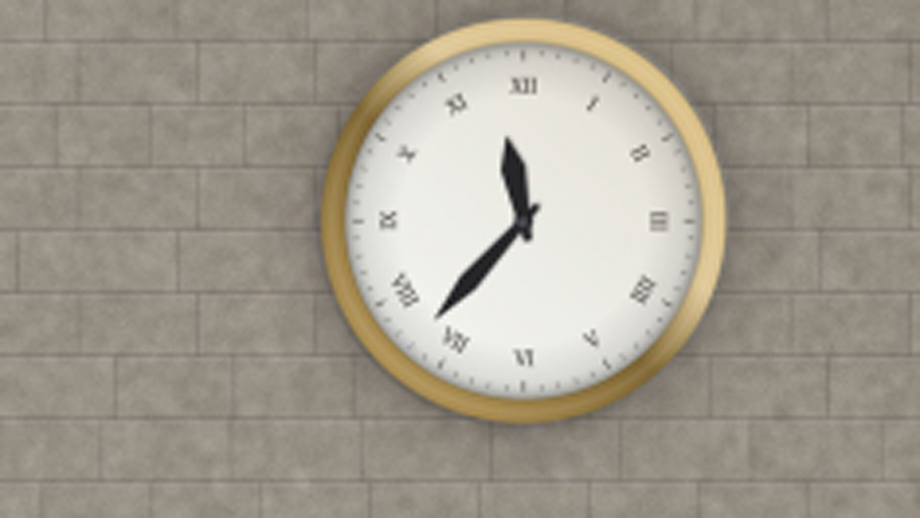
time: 11:37
